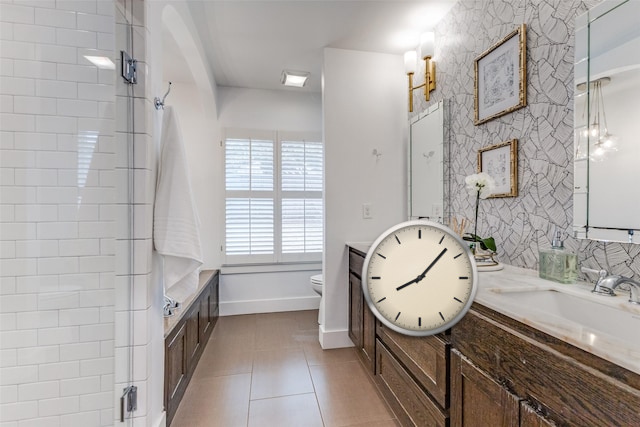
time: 8:07
